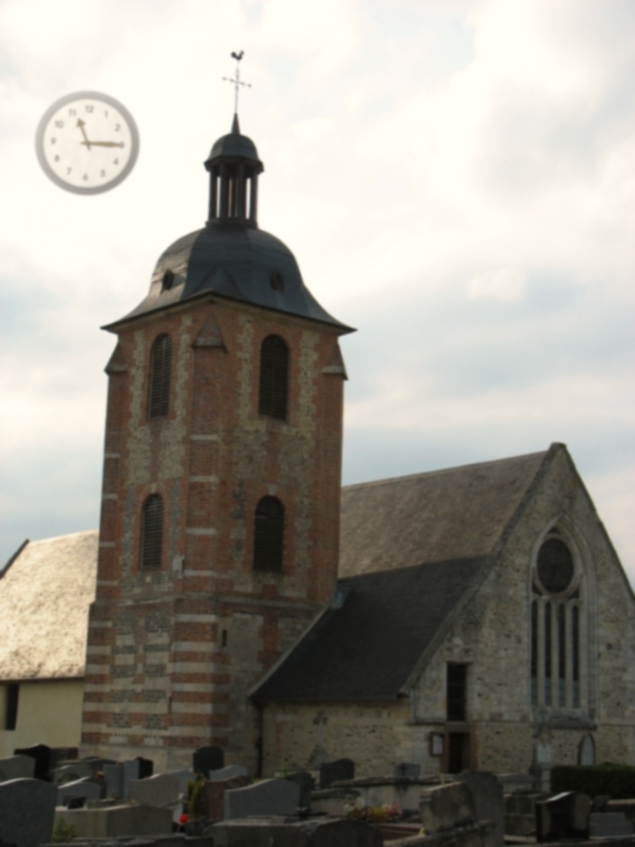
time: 11:15
